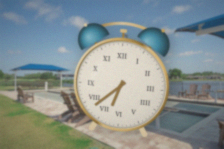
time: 6:38
